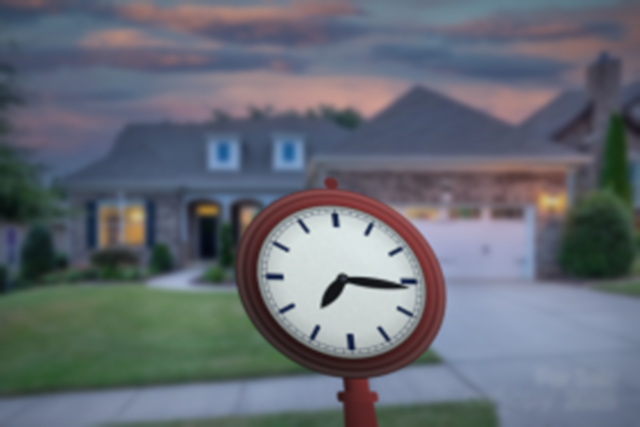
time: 7:16
